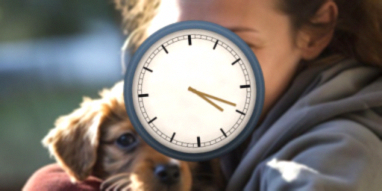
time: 4:19
